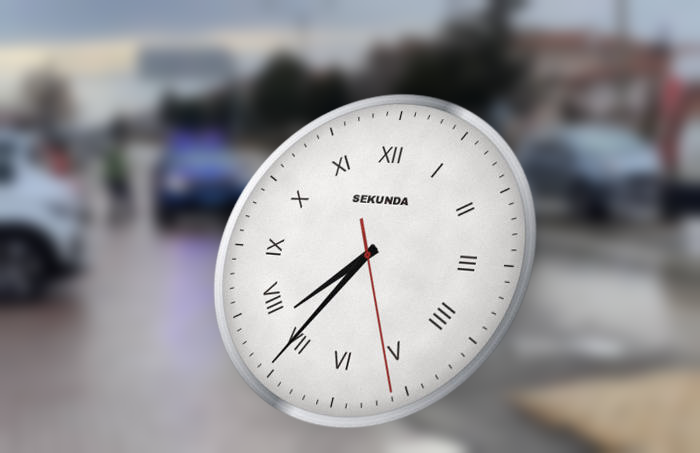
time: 7:35:26
